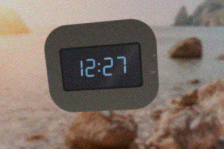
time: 12:27
